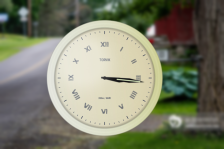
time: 3:16
